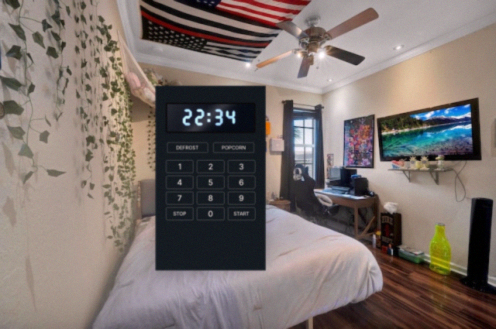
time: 22:34
